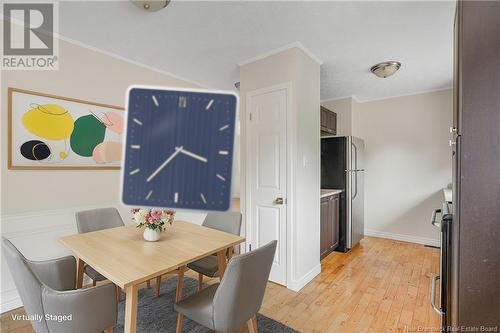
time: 3:37
